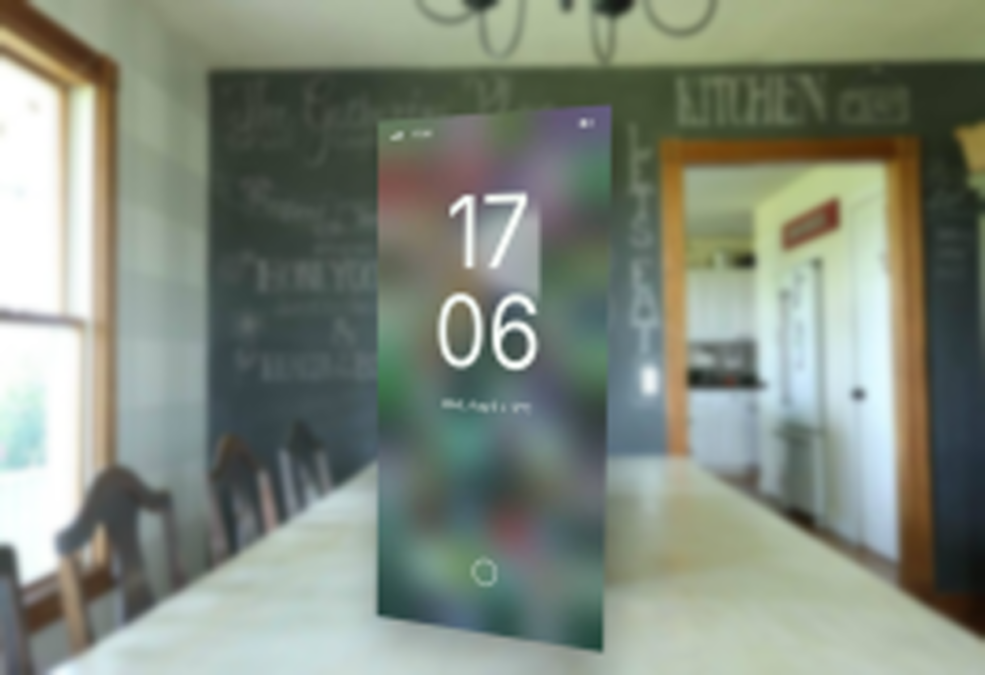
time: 17:06
